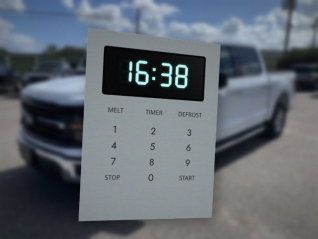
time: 16:38
